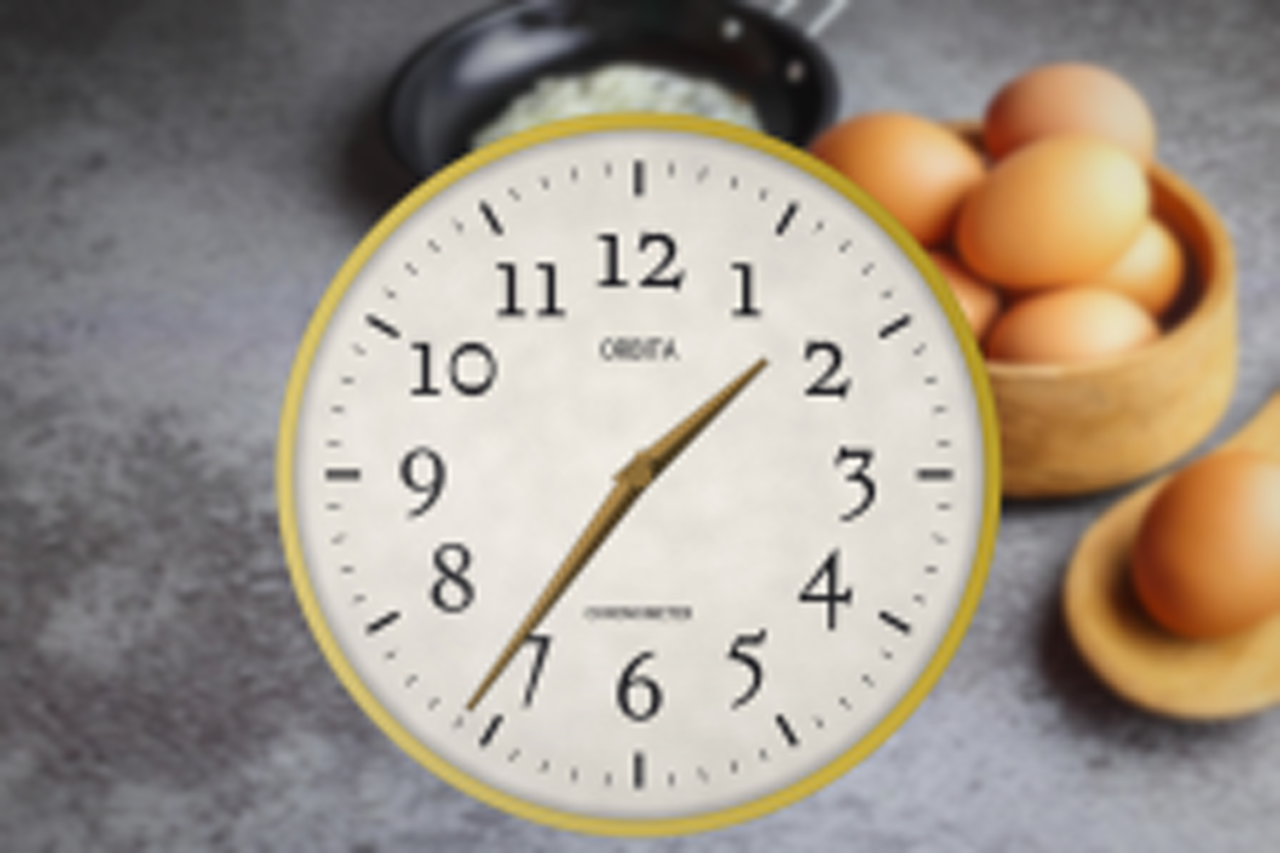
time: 1:36
